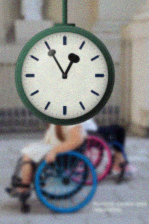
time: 12:55
